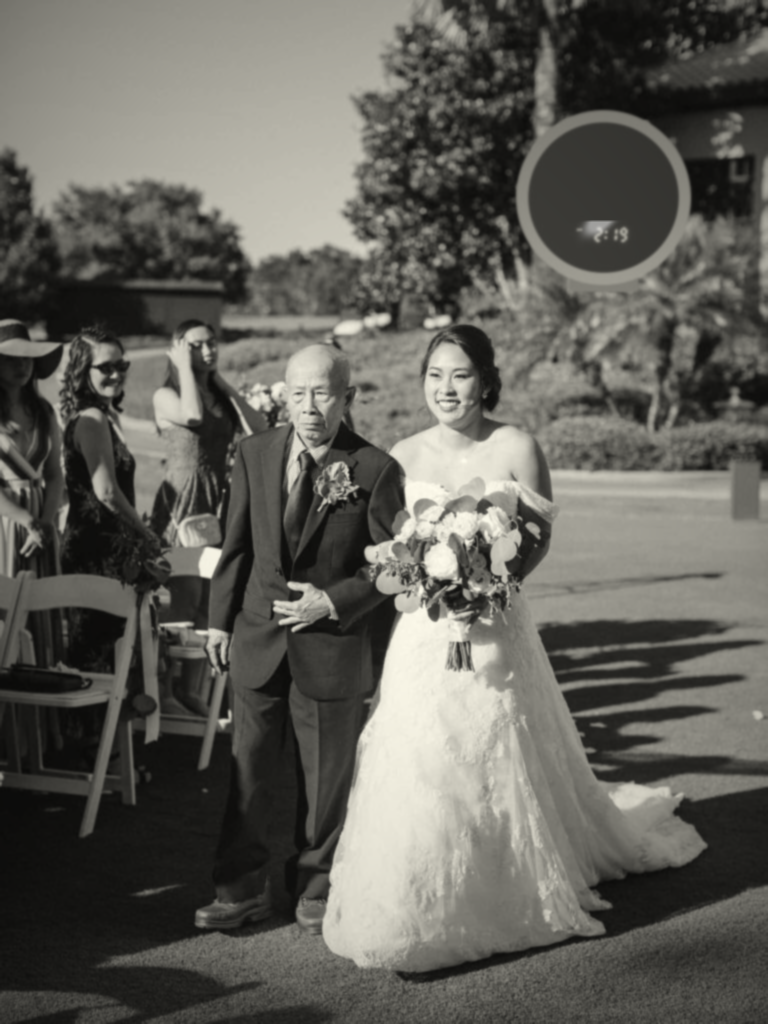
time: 2:19
